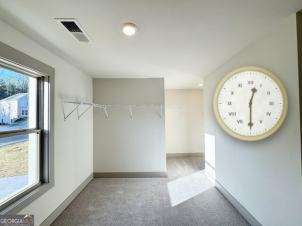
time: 12:30
